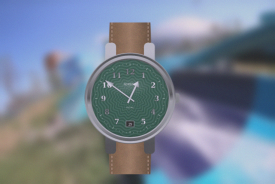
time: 12:51
